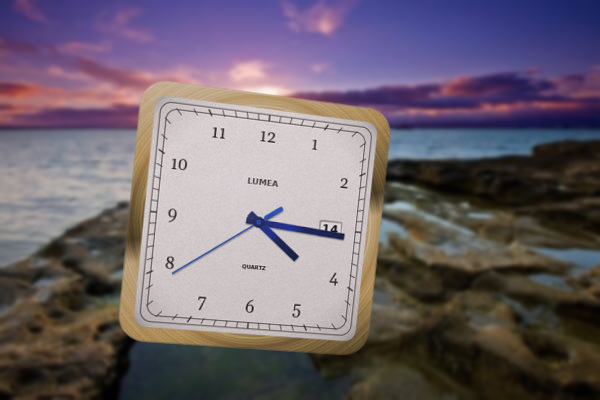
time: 4:15:39
